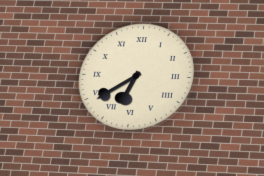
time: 6:39
